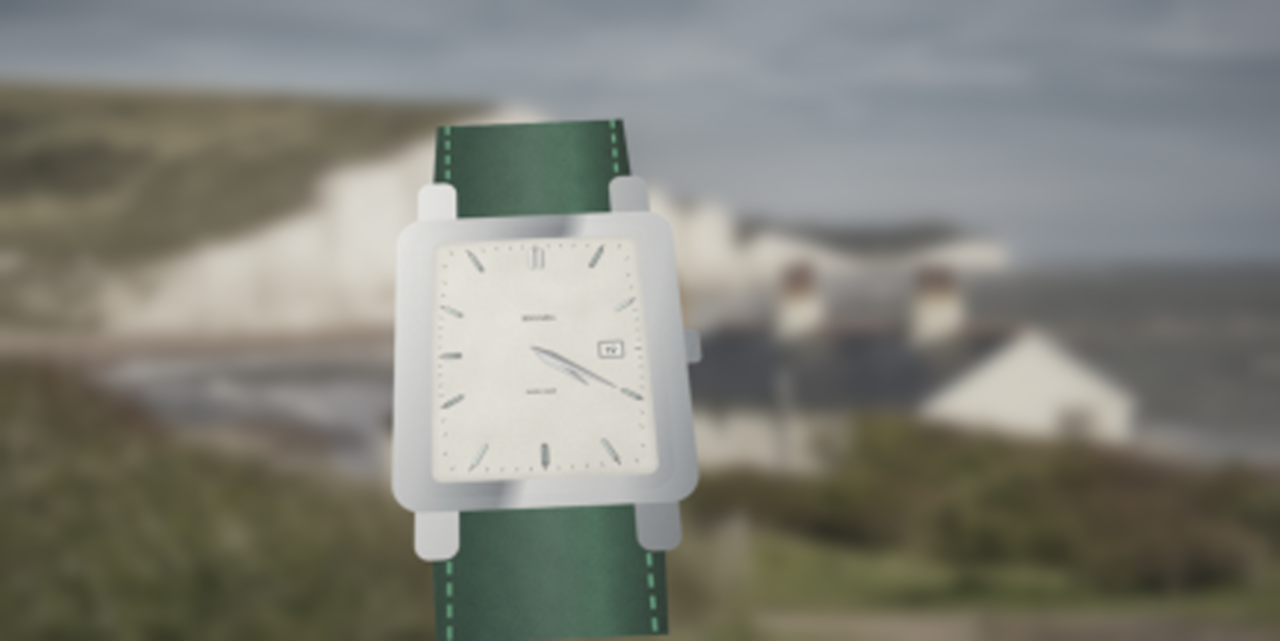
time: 4:20
